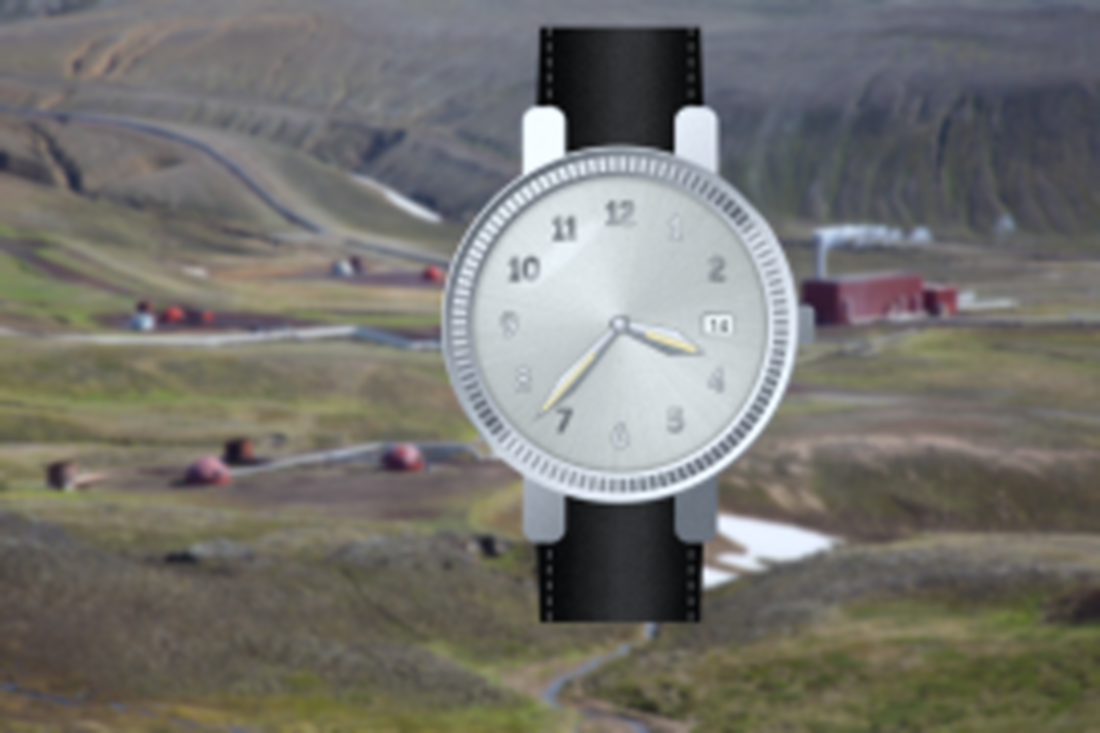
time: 3:37
